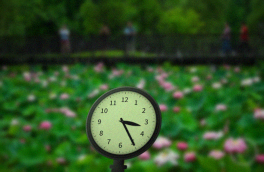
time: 3:25
